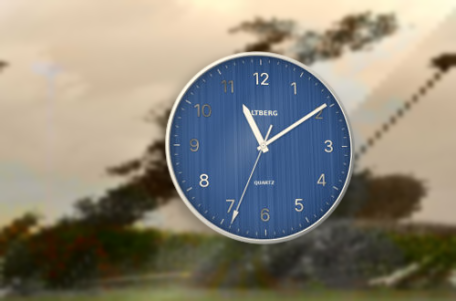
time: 11:09:34
